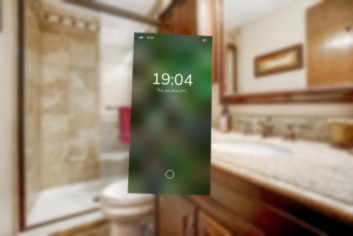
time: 19:04
